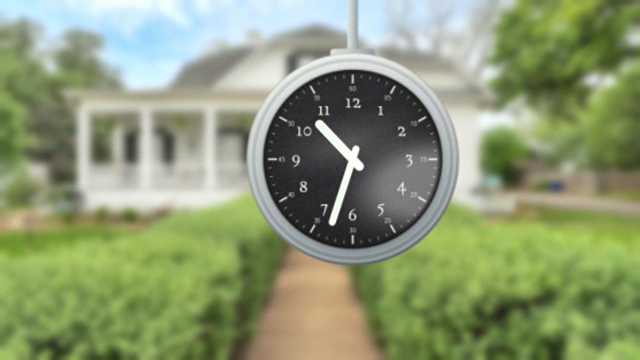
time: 10:33
